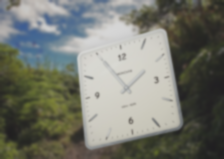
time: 1:55
